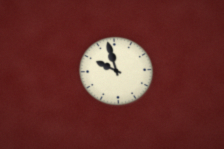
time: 9:58
